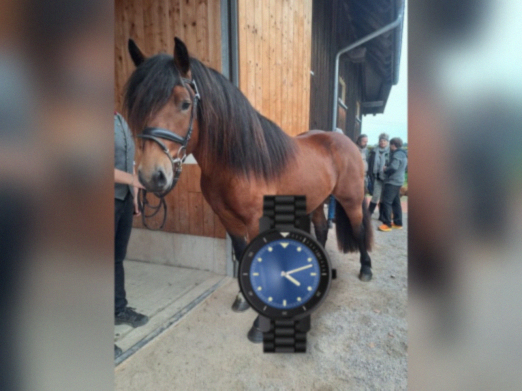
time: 4:12
